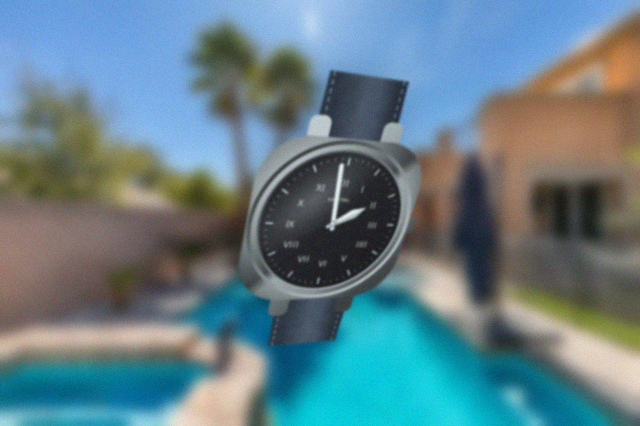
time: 1:59
